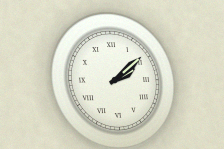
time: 2:09
